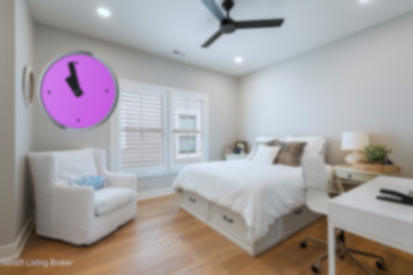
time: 10:58
